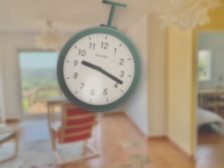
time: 9:18
